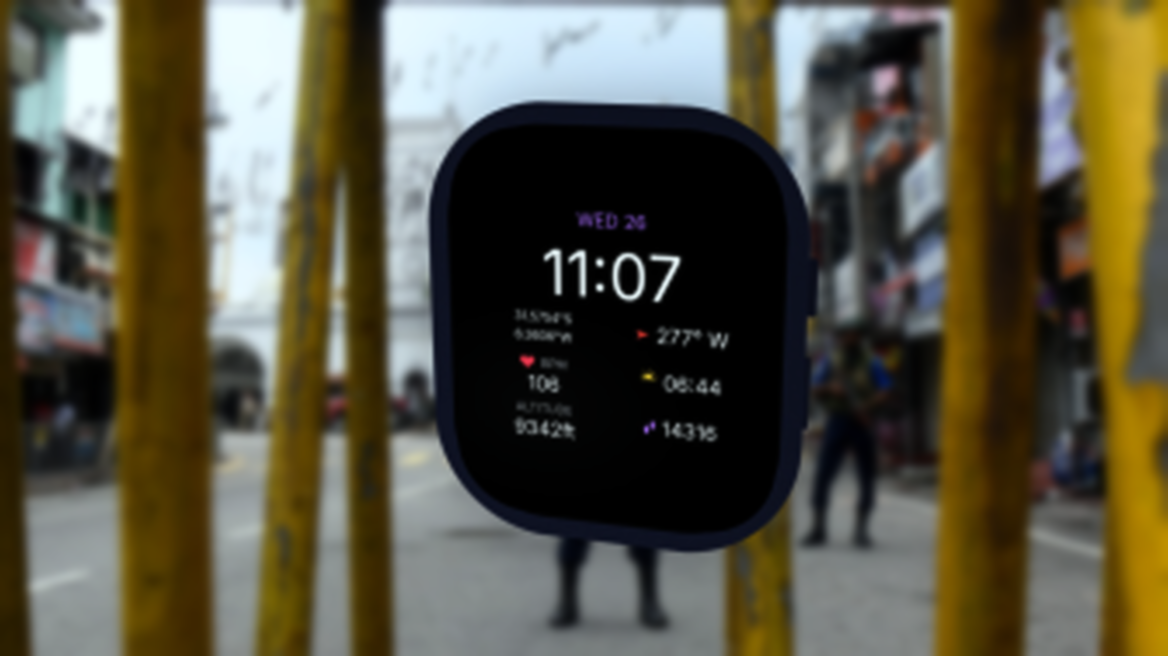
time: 11:07
